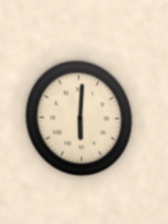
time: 6:01
